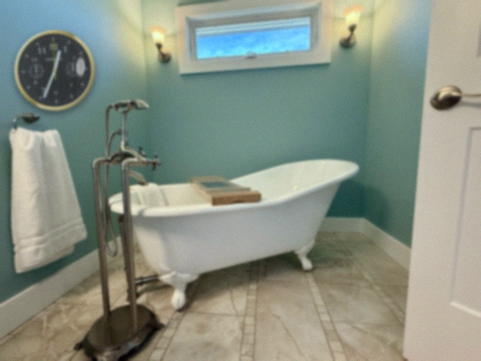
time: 12:34
